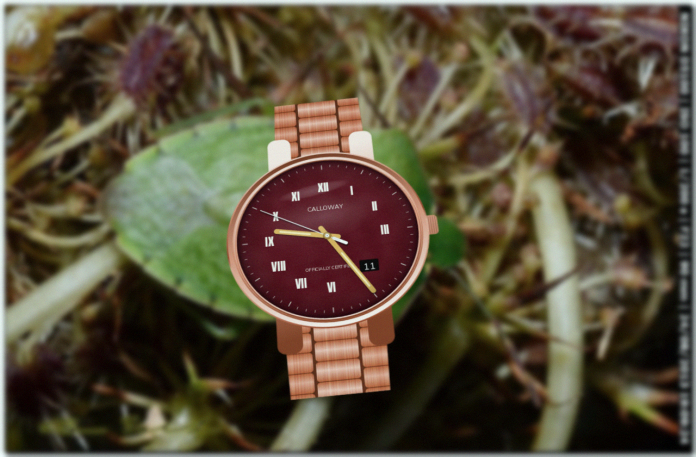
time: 9:24:50
